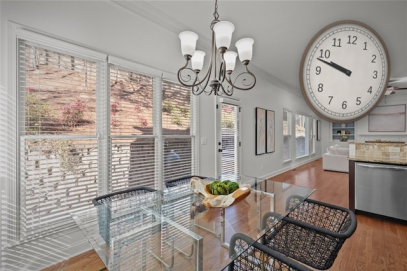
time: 9:48
